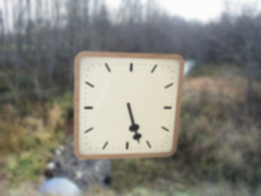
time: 5:27
